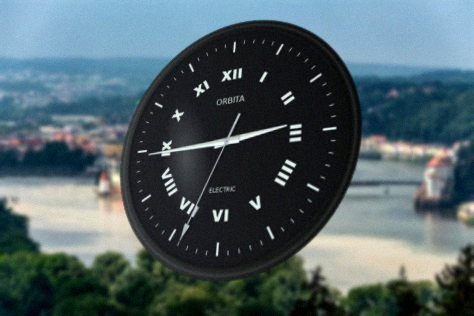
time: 2:44:34
